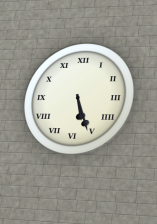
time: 5:26
